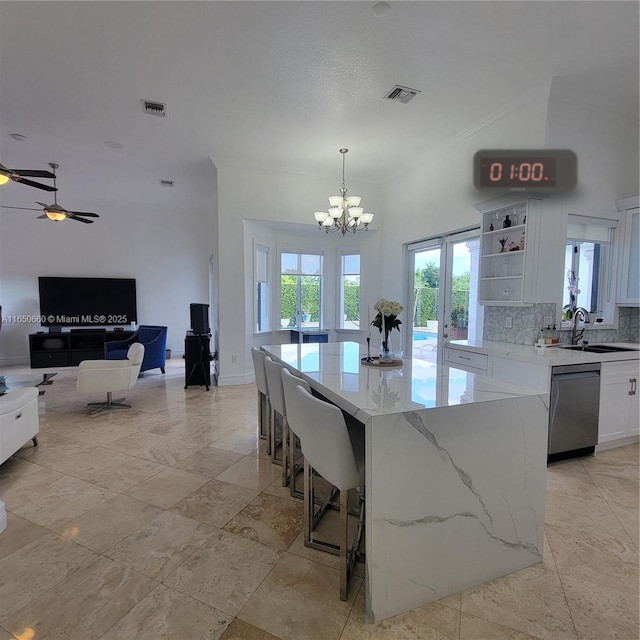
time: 1:00
